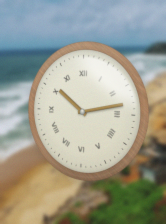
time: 10:13
